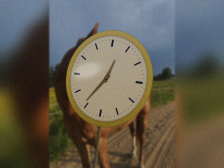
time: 12:36
